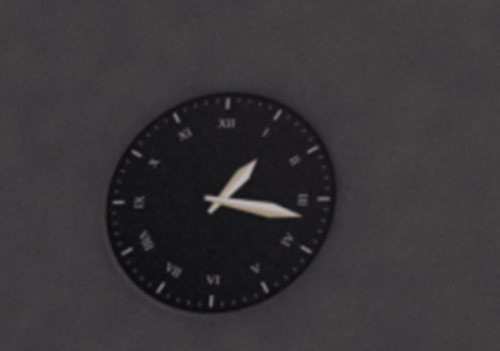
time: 1:17
